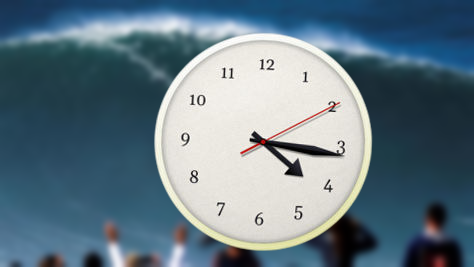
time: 4:16:10
